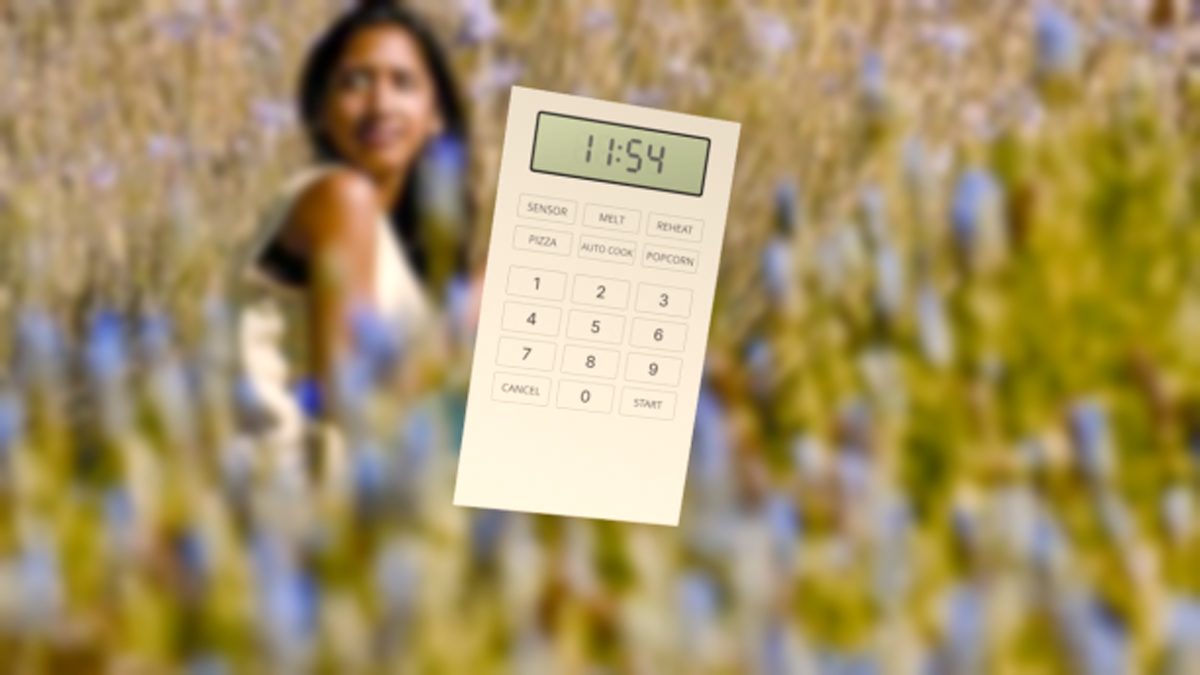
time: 11:54
